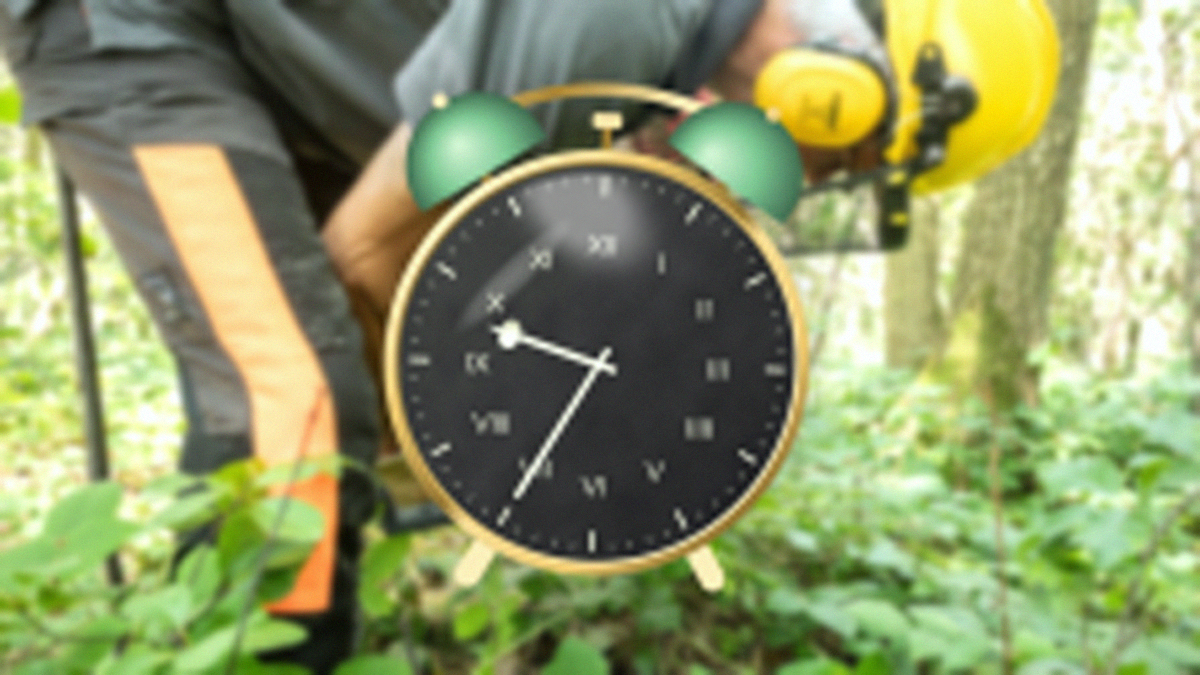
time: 9:35
